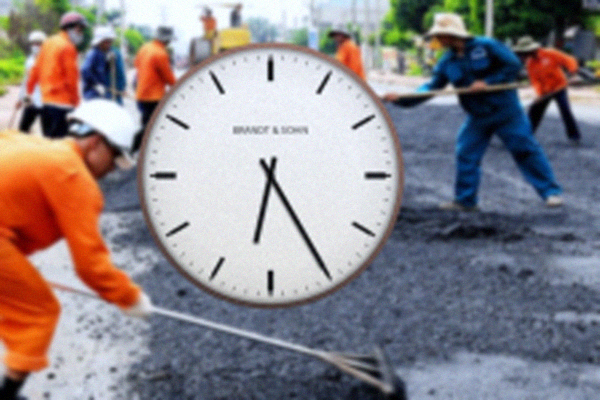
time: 6:25
